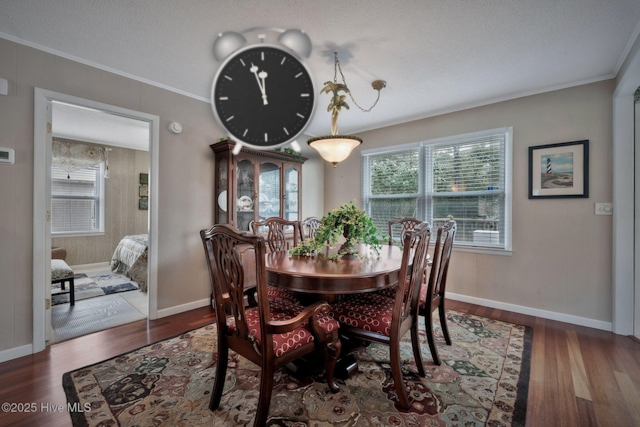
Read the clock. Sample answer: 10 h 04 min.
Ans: 11 h 57 min
